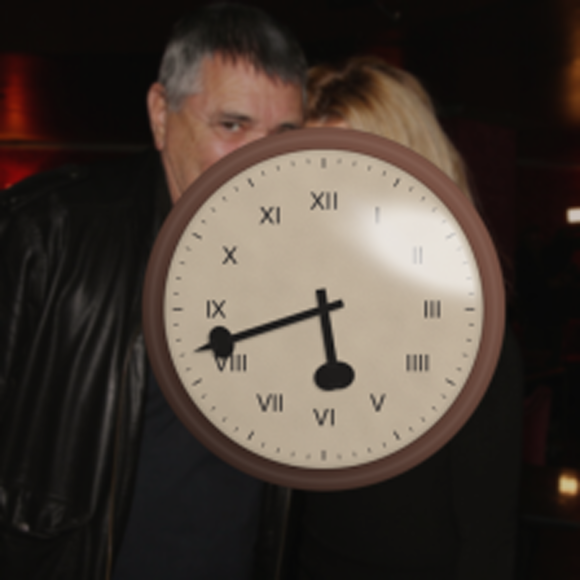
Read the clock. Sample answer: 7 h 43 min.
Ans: 5 h 42 min
